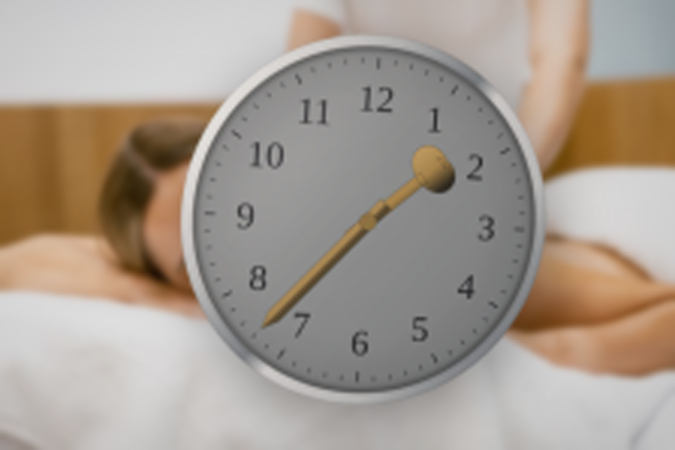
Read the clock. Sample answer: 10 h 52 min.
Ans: 1 h 37 min
